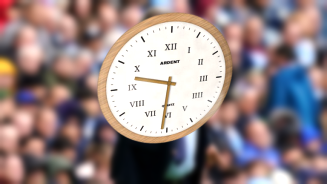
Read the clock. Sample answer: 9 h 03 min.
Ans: 9 h 31 min
